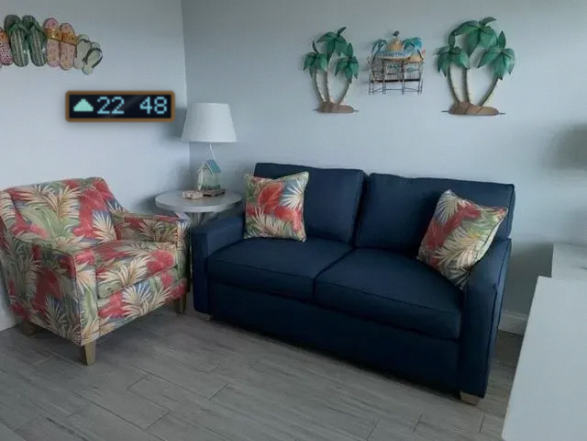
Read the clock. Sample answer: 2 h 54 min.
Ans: 22 h 48 min
